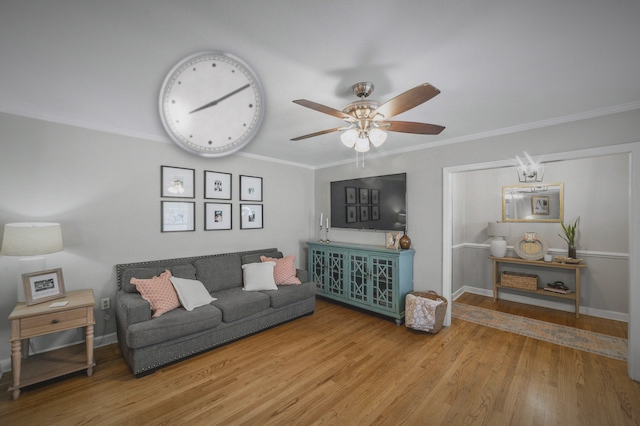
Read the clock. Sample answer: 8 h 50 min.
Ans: 8 h 10 min
